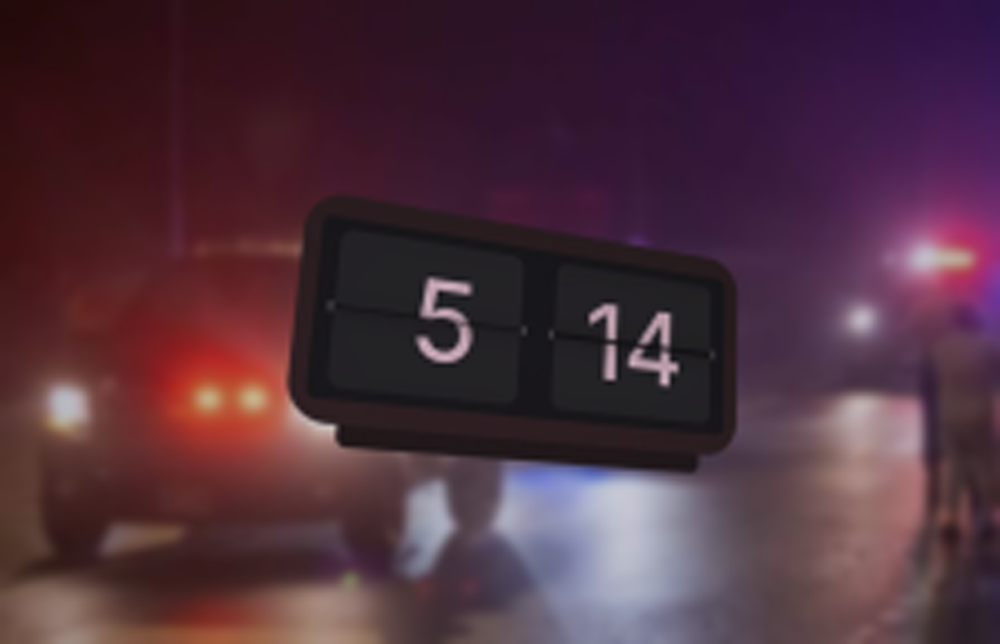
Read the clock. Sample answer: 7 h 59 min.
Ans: 5 h 14 min
